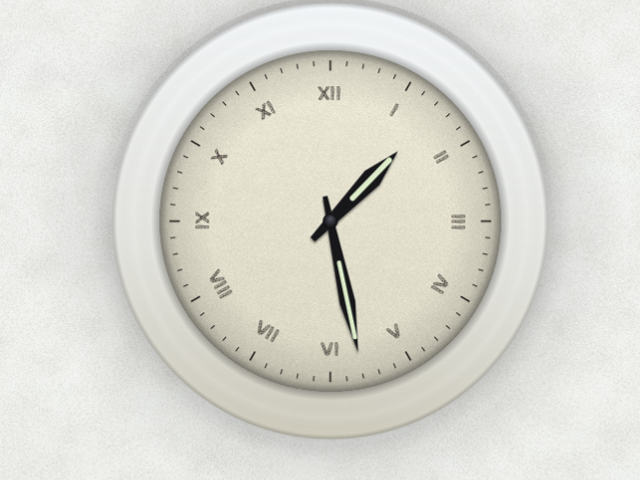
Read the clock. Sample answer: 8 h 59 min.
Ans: 1 h 28 min
